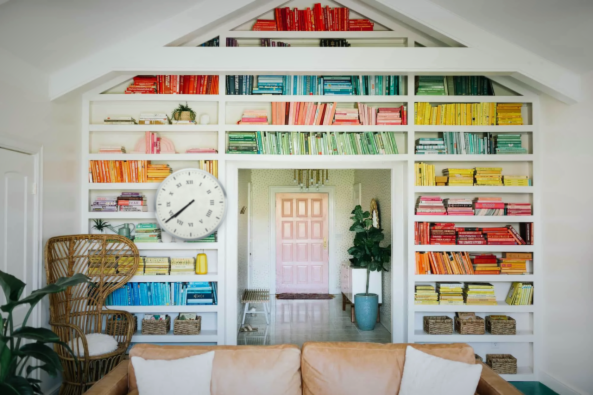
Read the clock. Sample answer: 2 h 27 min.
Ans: 7 h 39 min
